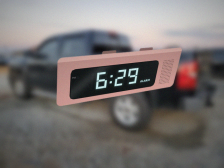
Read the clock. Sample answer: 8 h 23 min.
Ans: 6 h 29 min
